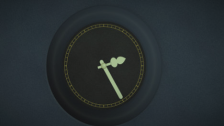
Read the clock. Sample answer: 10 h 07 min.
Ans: 2 h 25 min
